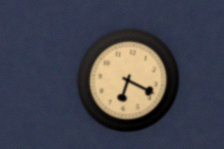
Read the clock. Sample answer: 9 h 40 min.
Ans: 6 h 18 min
